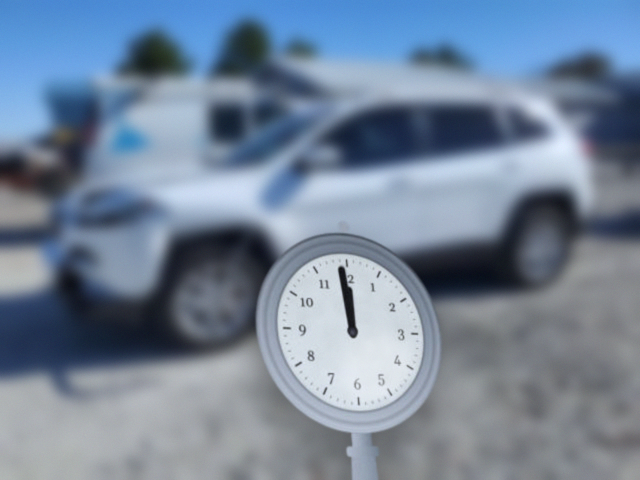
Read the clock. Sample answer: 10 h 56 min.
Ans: 11 h 59 min
